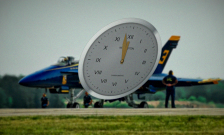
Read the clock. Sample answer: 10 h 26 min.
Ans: 11 h 58 min
